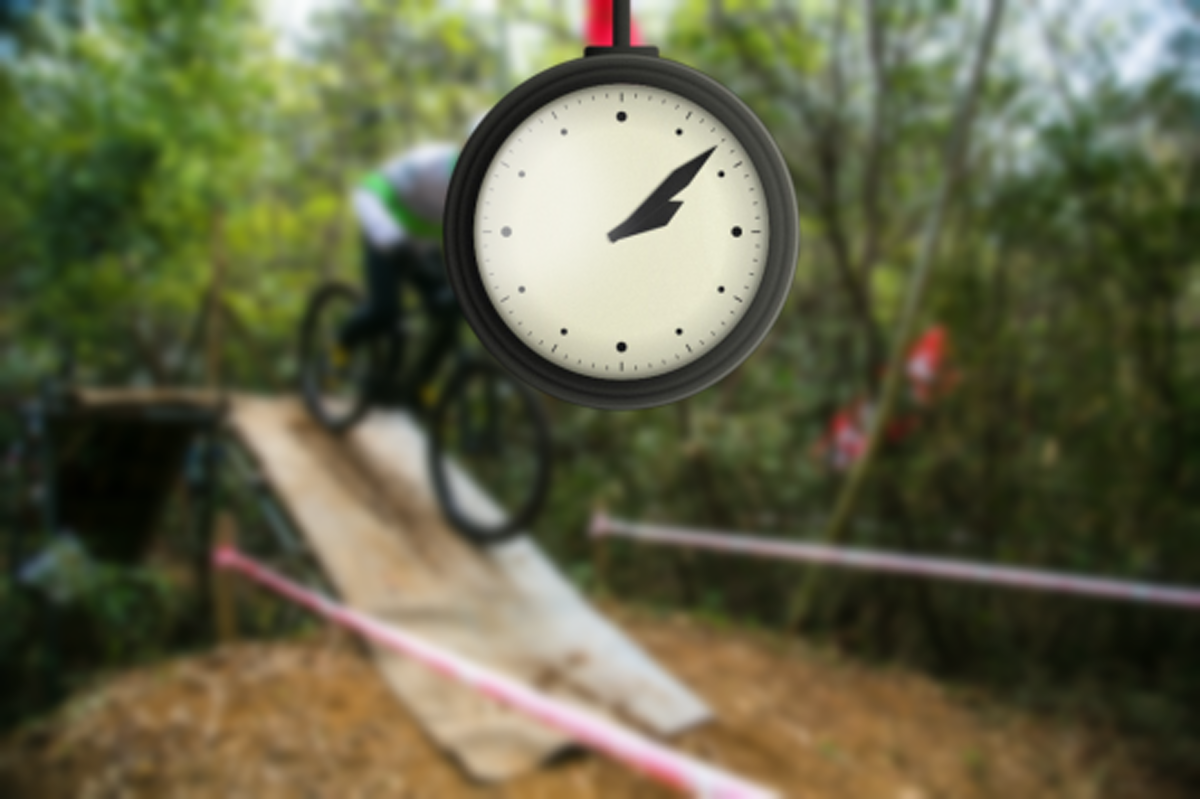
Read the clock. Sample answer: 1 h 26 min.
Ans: 2 h 08 min
